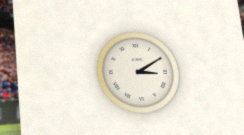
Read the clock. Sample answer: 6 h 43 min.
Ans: 3 h 10 min
